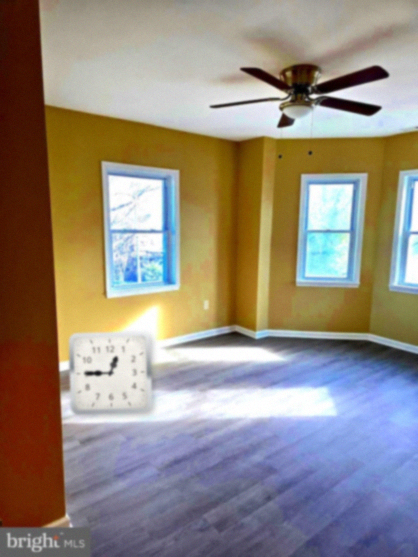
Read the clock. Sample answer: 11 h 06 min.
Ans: 12 h 45 min
